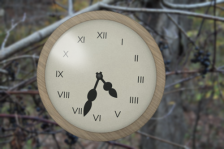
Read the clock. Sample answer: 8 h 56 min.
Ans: 4 h 33 min
